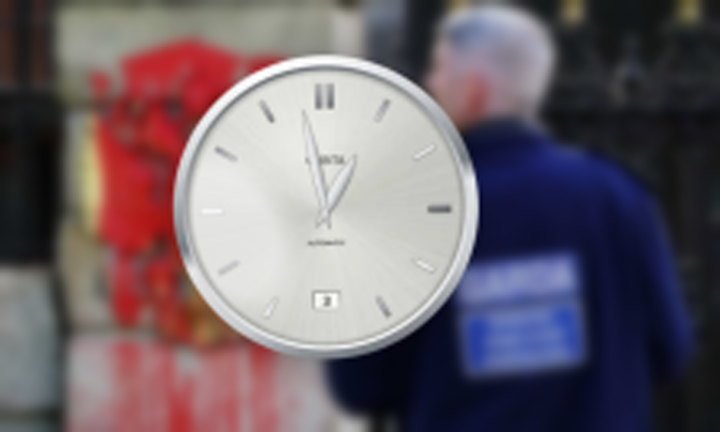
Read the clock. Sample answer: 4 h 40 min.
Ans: 12 h 58 min
